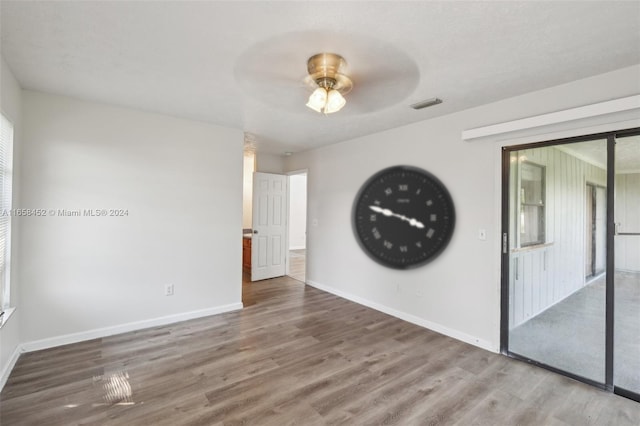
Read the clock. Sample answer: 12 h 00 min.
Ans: 3 h 48 min
